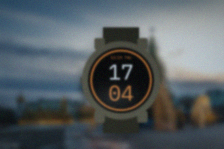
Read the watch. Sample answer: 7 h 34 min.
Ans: 17 h 04 min
